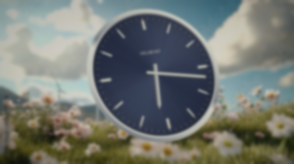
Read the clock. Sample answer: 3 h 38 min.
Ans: 6 h 17 min
